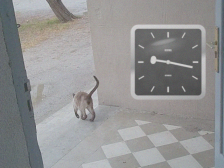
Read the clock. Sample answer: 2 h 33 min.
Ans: 9 h 17 min
